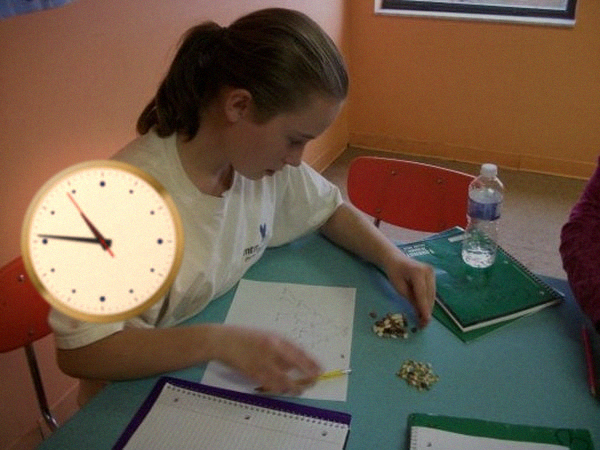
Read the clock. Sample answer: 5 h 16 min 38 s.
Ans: 10 h 45 min 54 s
